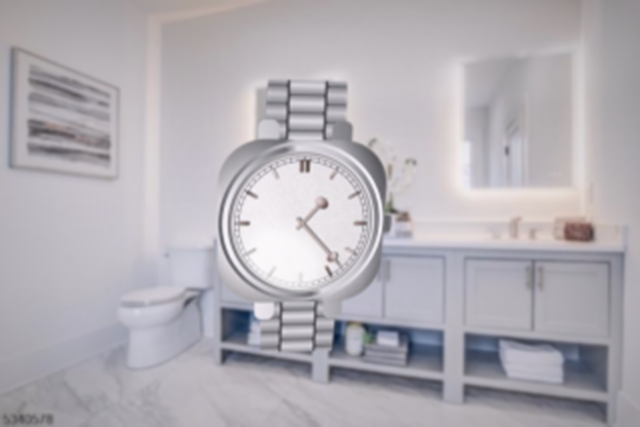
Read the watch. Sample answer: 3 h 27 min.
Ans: 1 h 23 min
